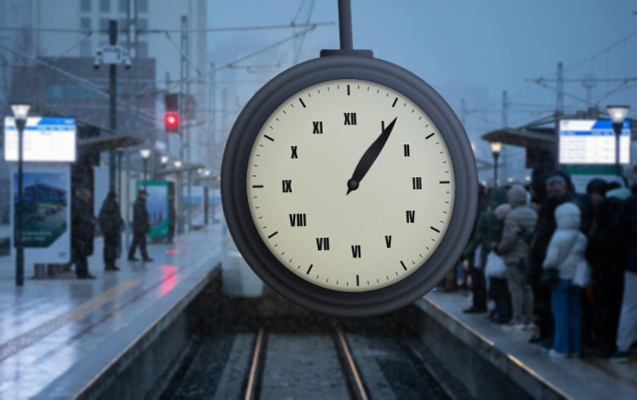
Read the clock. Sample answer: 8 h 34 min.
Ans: 1 h 06 min
